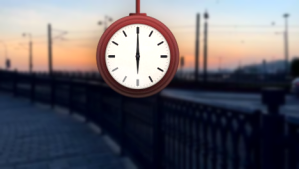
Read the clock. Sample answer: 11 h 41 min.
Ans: 6 h 00 min
